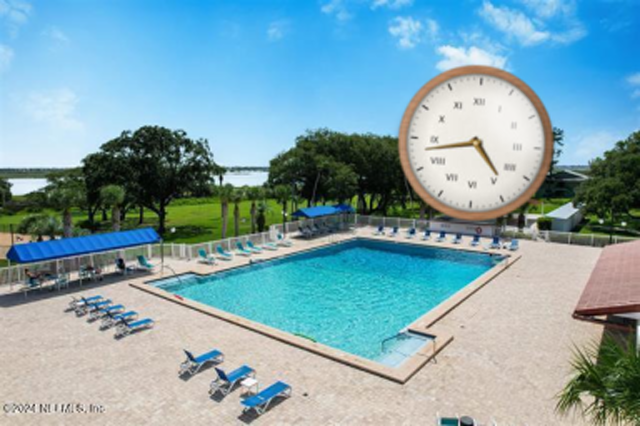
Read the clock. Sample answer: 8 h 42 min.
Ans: 4 h 43 min
